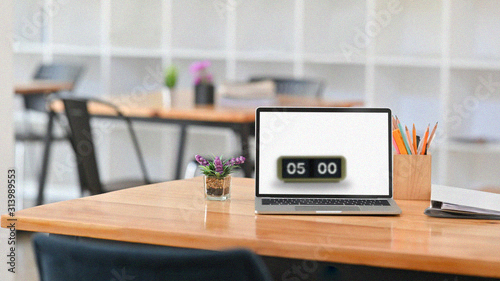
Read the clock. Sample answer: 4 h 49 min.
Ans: 5 h 00 min
